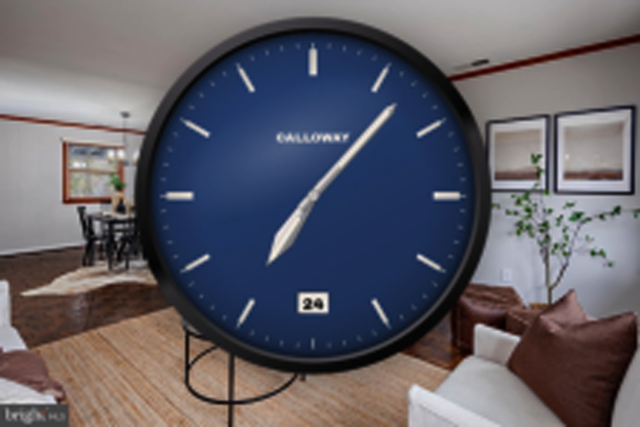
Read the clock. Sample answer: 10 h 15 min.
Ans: 7 h 07 min
